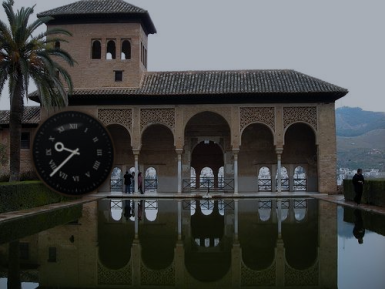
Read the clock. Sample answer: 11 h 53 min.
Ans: 9 h 38 min
